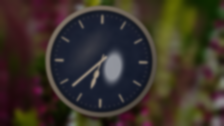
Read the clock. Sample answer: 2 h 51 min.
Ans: 6 h 38 min
